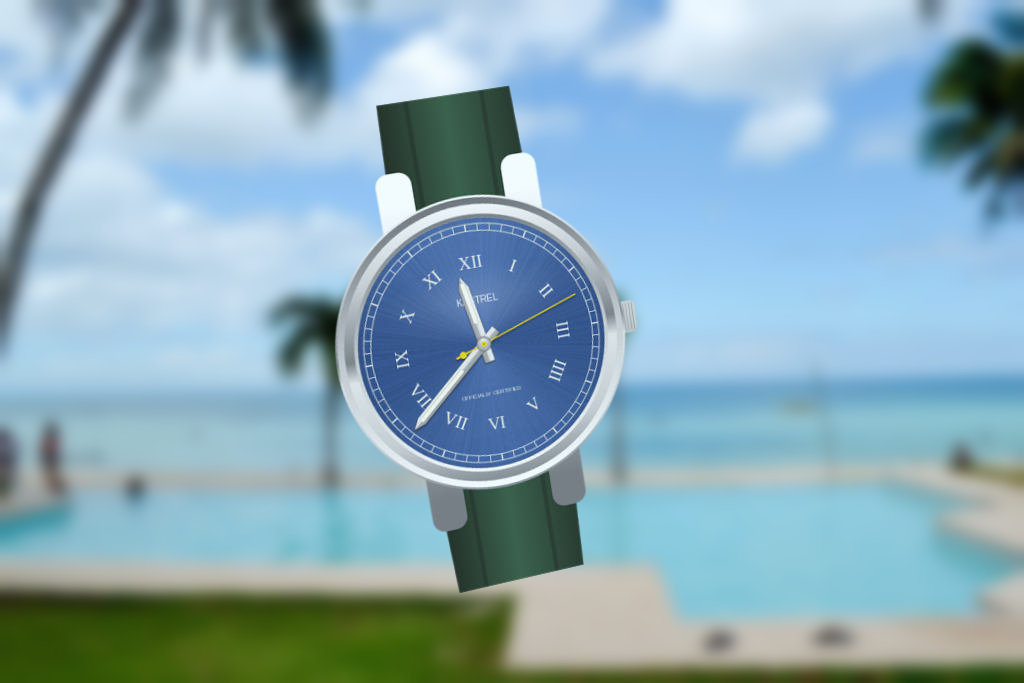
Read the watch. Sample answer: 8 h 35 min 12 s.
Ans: 11 h 38 min 12 s
